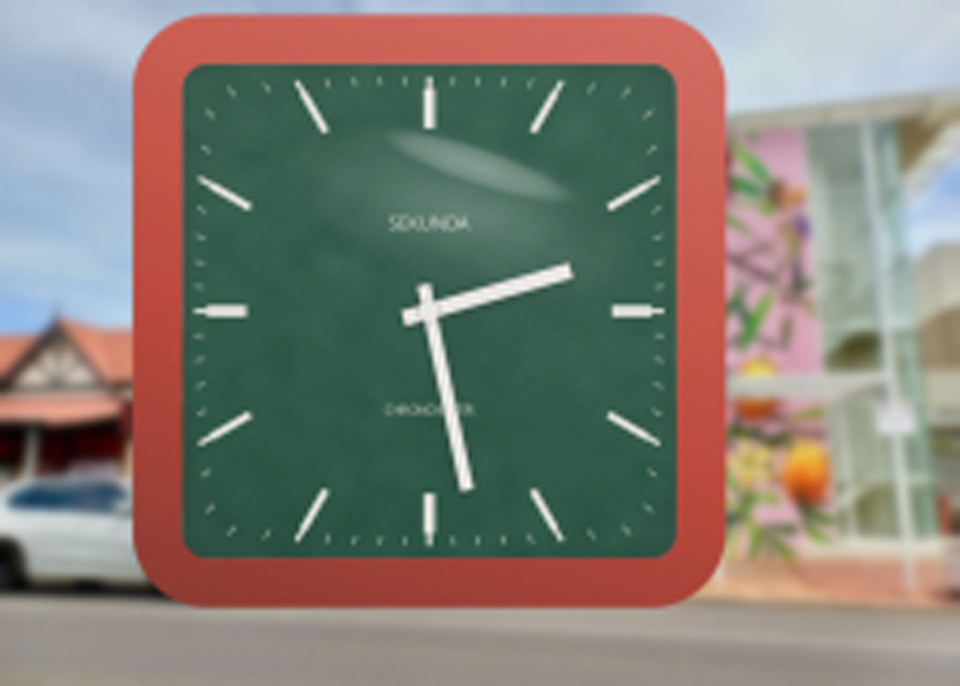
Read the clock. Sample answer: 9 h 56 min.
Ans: 2 h 28 min
